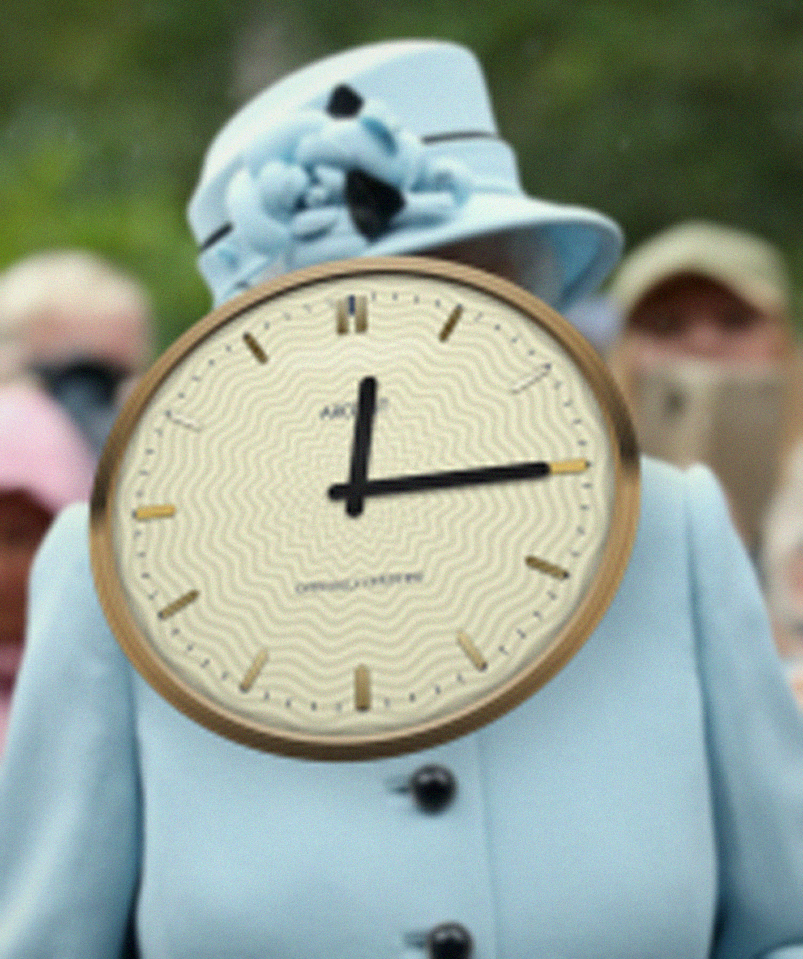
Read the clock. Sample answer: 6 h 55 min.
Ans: 12 h 15 min
